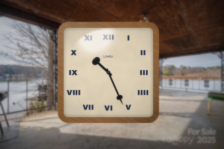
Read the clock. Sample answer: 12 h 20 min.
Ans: 10 h 26 min
